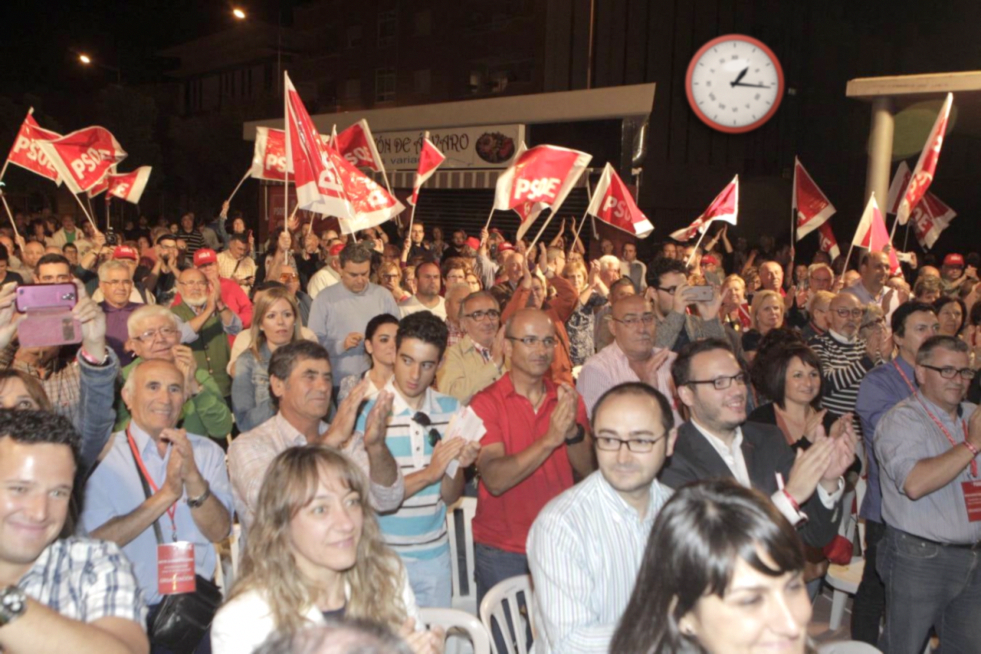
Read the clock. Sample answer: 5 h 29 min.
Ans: 1 h 16 min
